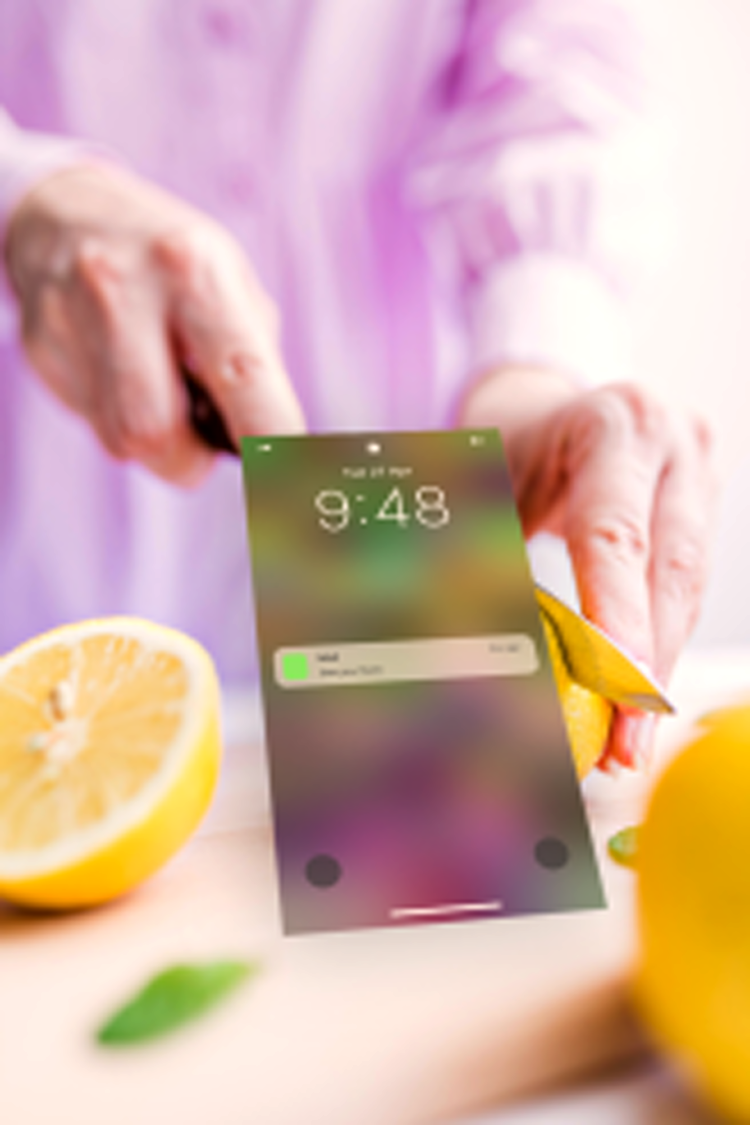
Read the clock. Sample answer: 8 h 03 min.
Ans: 9 h 48 min
